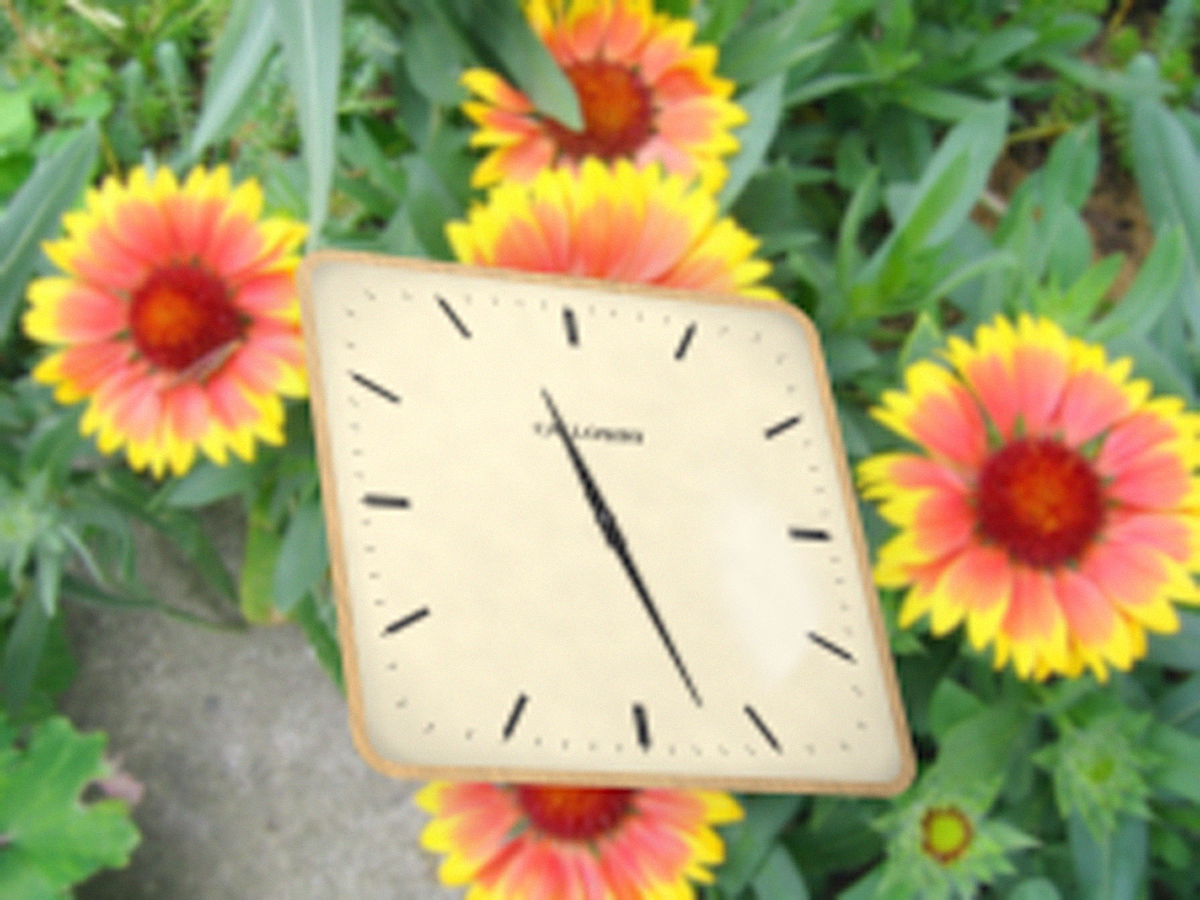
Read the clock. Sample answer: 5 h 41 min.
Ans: 11 h 27 min
